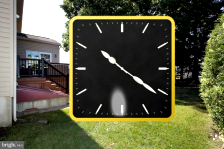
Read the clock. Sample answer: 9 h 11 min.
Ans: 10 h 21 min
